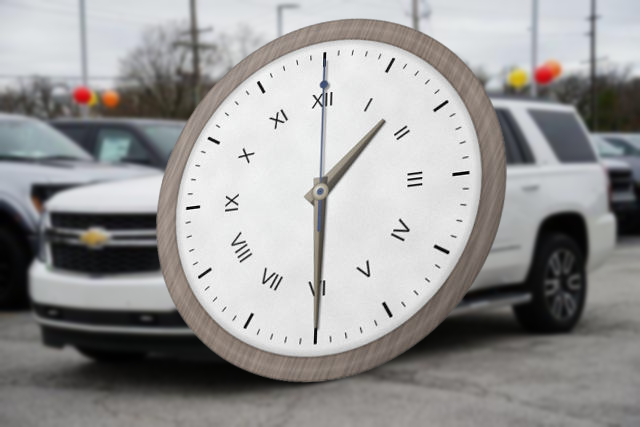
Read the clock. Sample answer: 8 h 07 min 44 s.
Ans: 1 h 30 min 00 s
